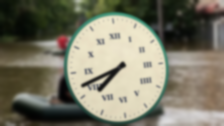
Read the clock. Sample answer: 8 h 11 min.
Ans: 7 h 42 min
